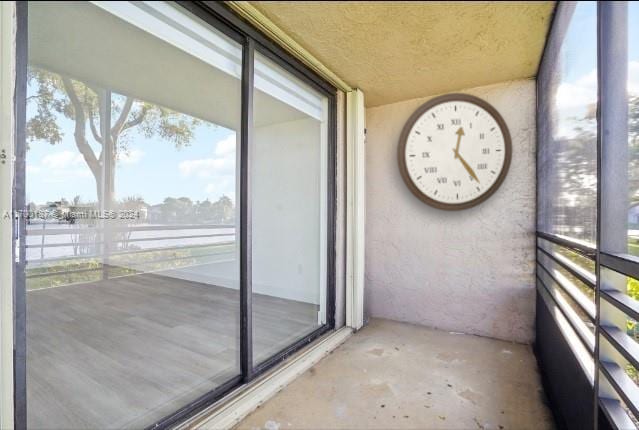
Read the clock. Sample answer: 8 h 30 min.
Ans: 12 h 24 min
